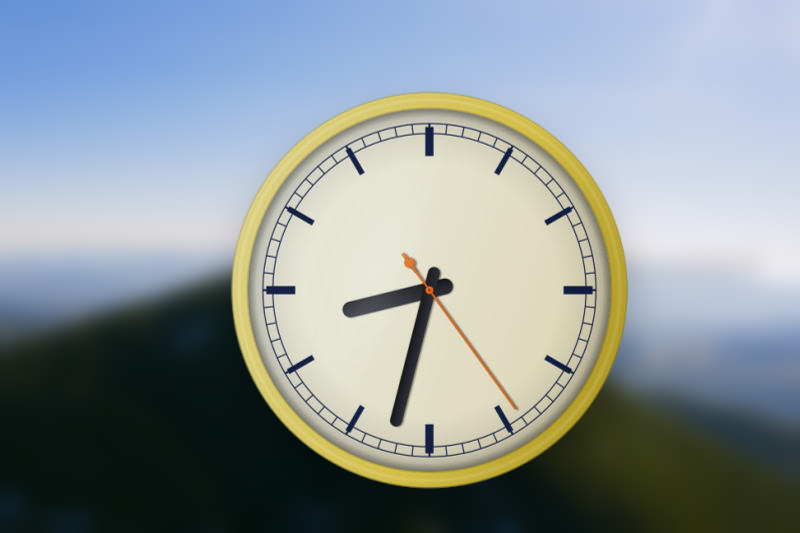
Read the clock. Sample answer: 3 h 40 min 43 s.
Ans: 8 h 32 min 24 s
